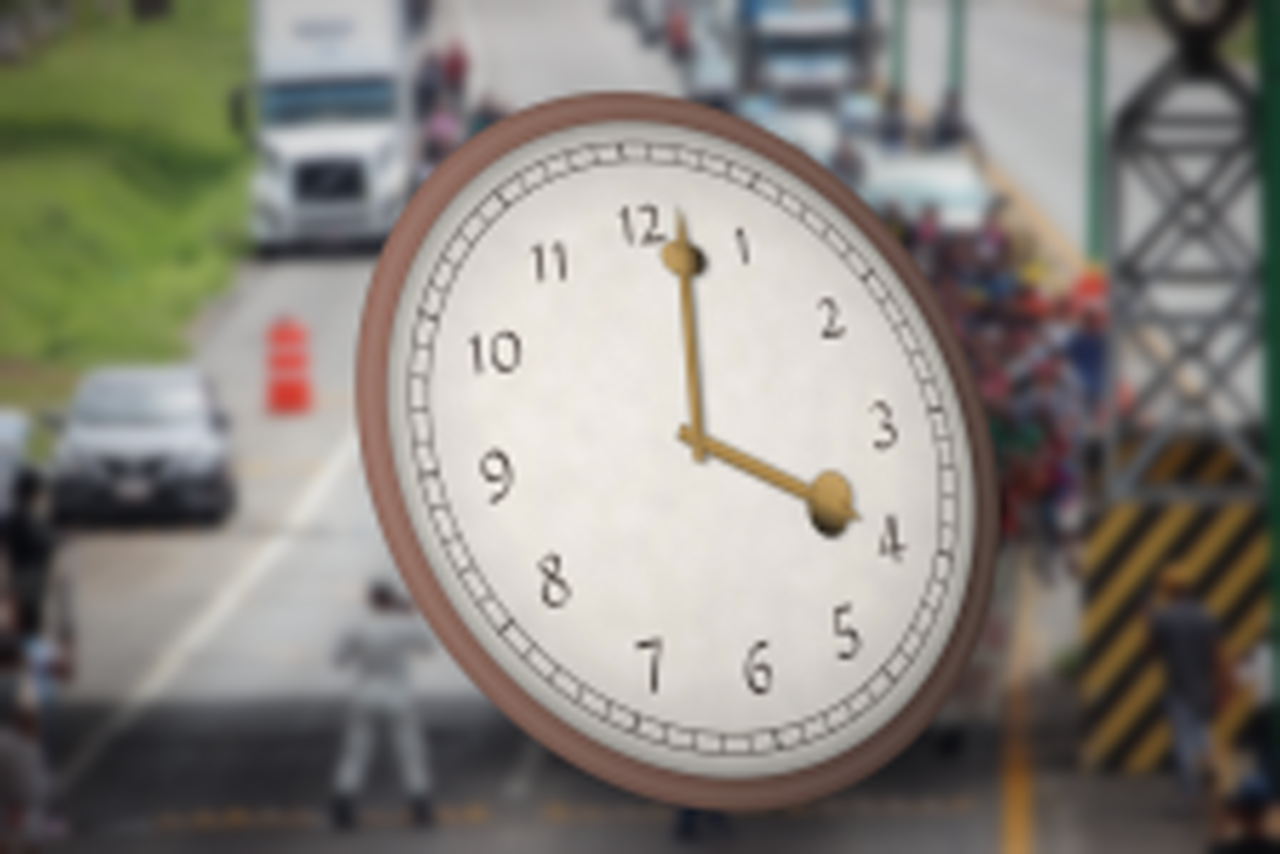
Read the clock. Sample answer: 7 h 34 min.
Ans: 4 h 02 min
